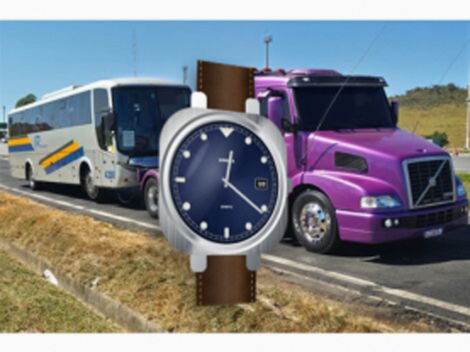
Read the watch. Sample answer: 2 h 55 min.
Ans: 12 h 21 min
